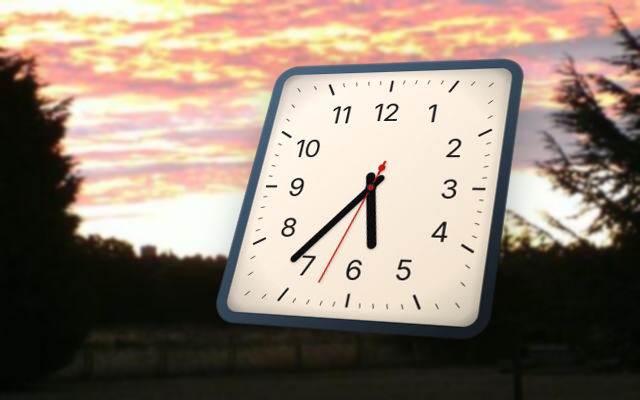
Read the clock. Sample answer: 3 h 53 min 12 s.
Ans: 5 h 36 min 33 s
